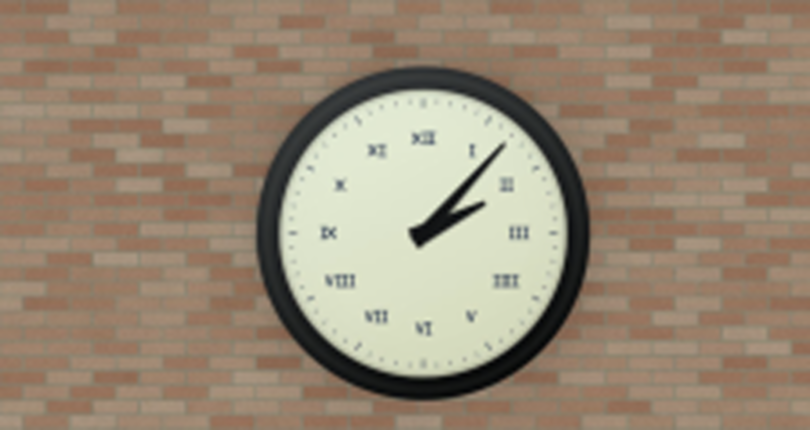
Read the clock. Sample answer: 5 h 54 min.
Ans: 2 h 07 min
